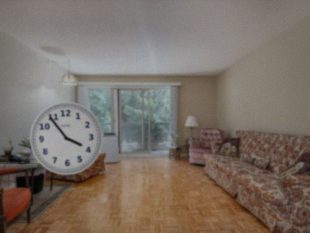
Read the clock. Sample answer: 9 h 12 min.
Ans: 3 h 54 min
